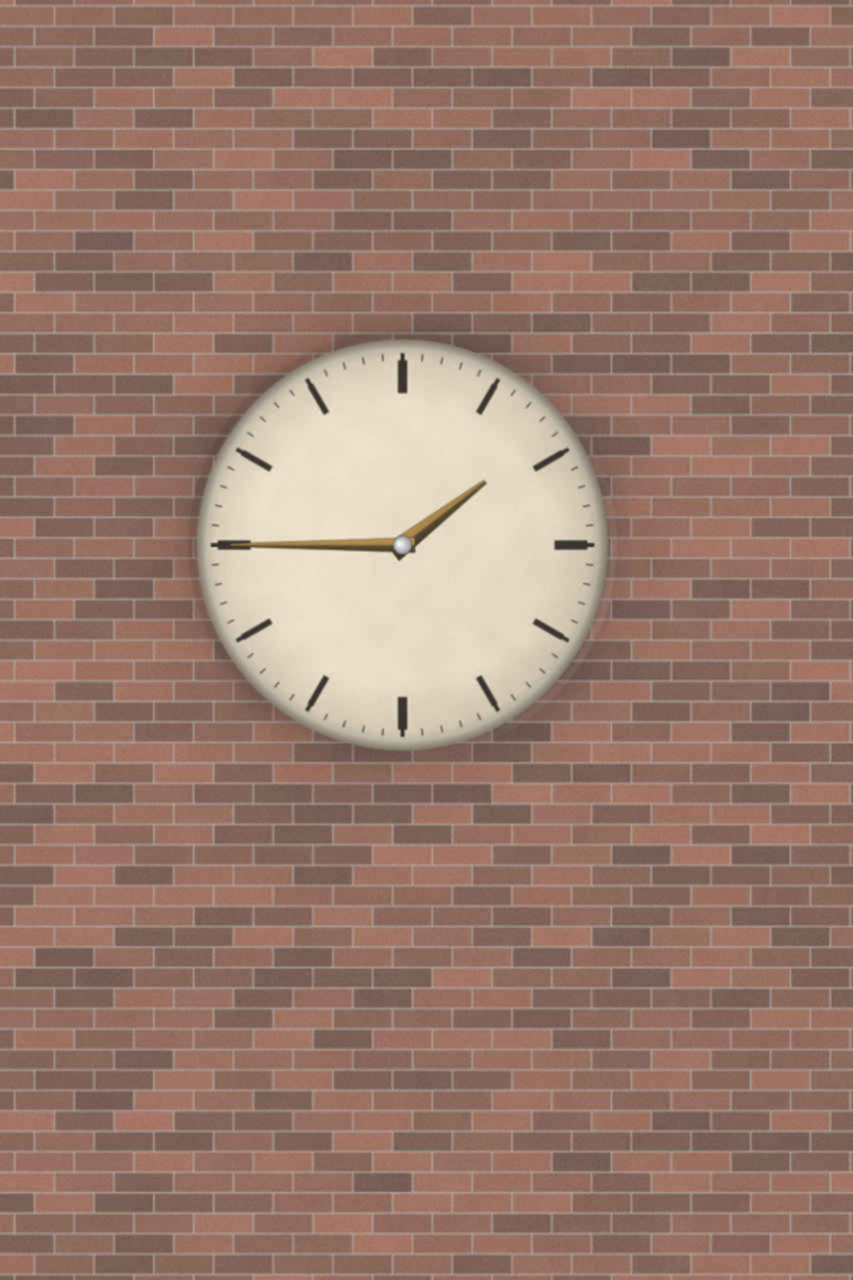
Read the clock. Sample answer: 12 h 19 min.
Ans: 1 h 45 min
